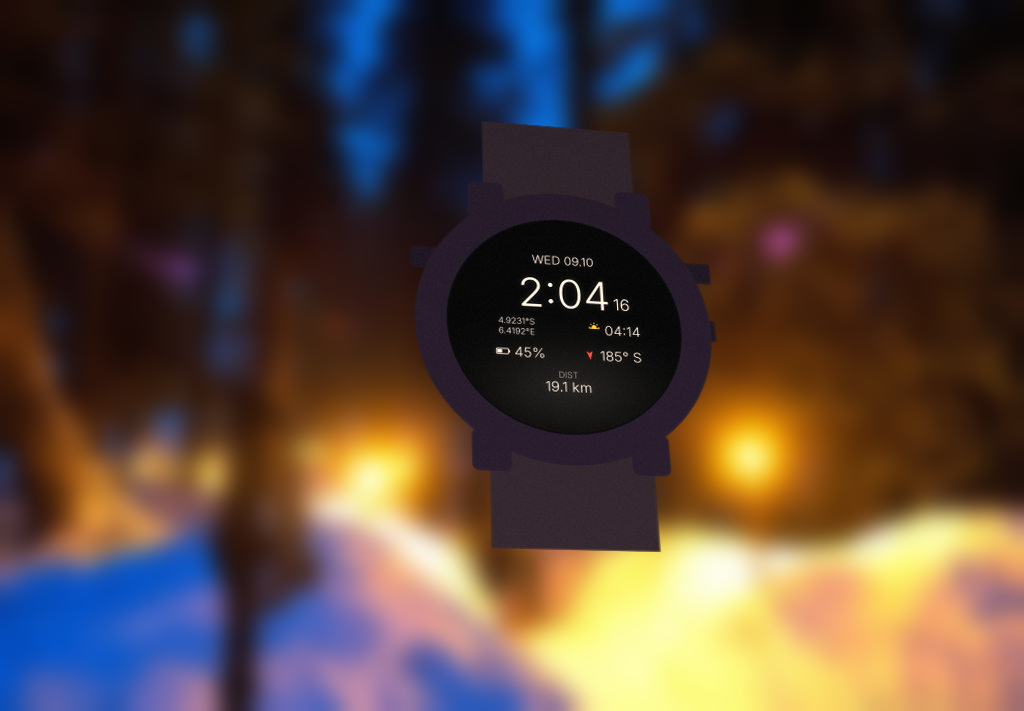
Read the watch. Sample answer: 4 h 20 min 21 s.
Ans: 2 h 04 min 16 s
